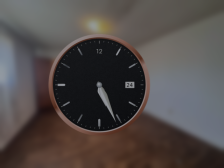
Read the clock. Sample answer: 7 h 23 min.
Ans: 5 h 26 min
